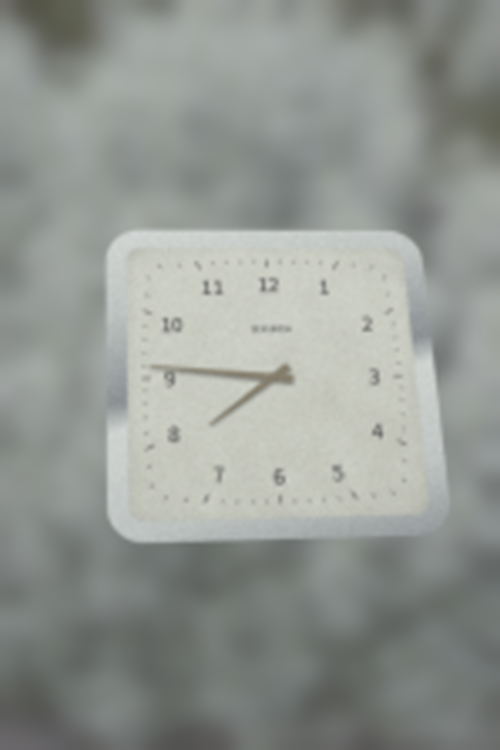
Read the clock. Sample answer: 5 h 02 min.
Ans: 7 h 46 min
